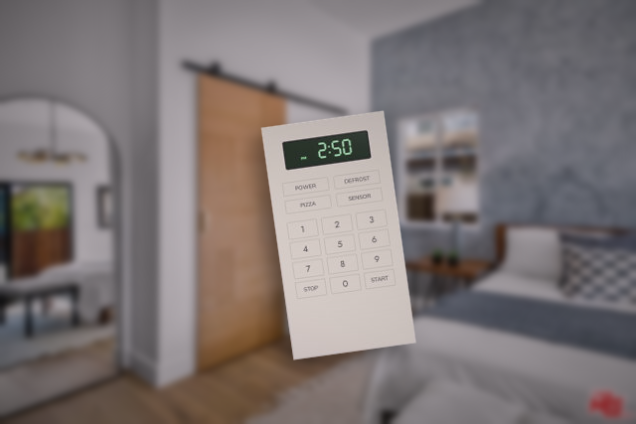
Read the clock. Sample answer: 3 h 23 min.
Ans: 2 h 50 min
